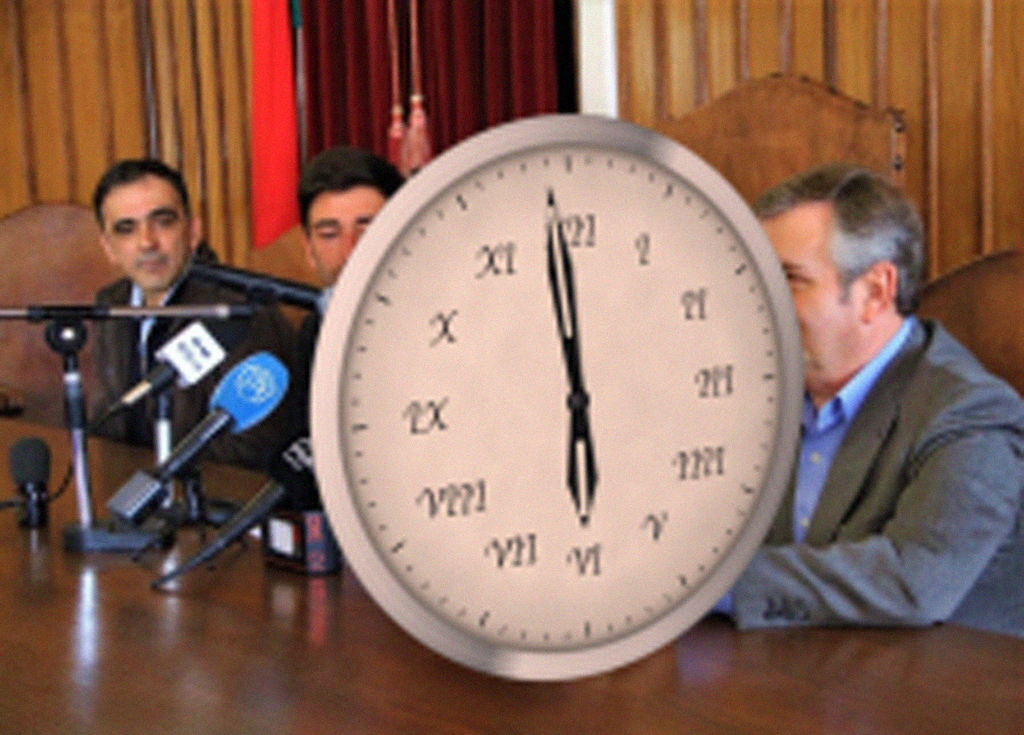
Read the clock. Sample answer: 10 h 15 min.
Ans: 5 h 59 min
